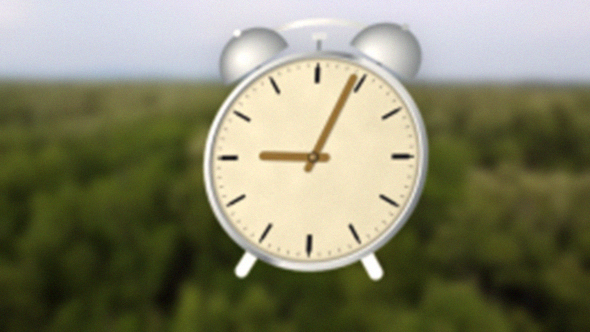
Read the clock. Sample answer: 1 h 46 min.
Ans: 9 h 04 min
